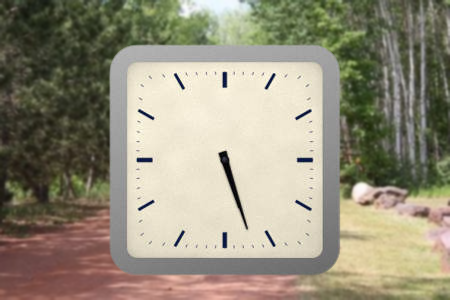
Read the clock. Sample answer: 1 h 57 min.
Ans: 5 h 27 min
